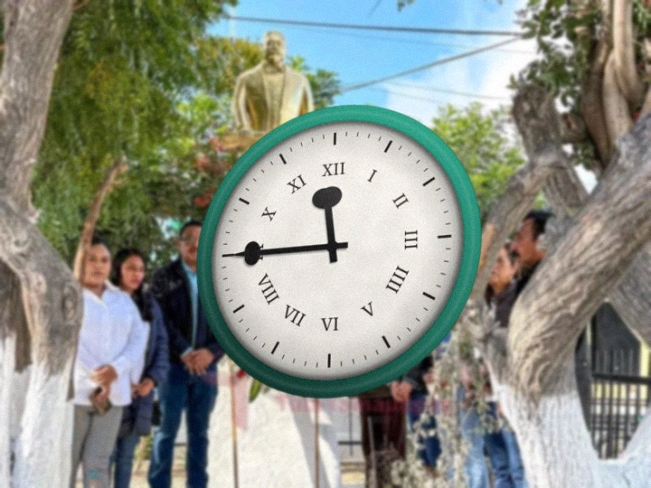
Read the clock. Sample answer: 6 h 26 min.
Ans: 11 h 45 min
